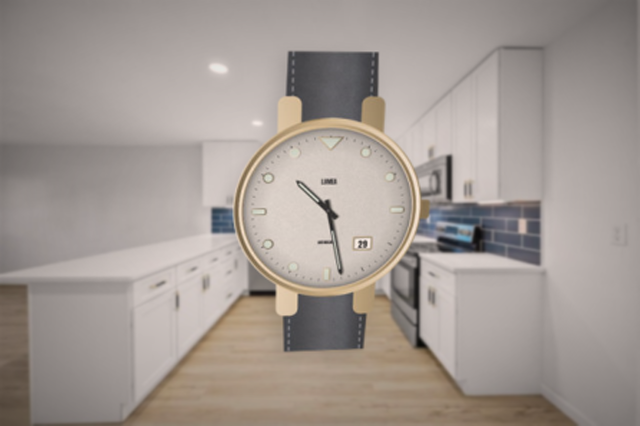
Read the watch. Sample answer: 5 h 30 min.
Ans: 10 h 28 min
